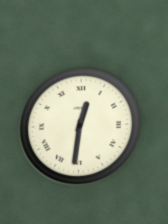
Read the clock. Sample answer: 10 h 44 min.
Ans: 12 h 31 min
